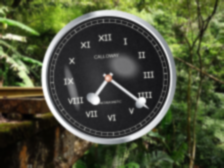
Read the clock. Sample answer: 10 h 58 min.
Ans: 7 h 22 min
